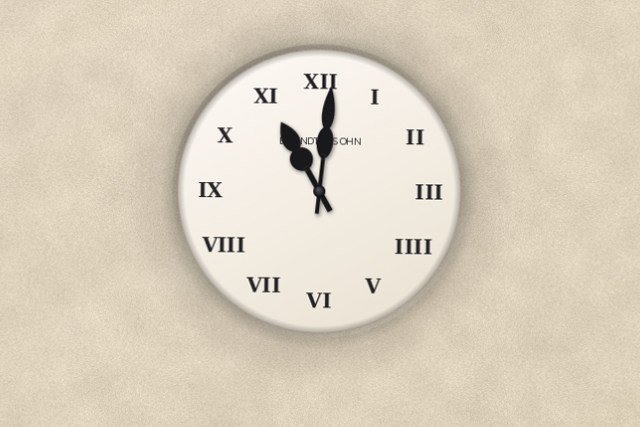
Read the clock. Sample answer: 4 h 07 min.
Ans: 11 h 01 min
